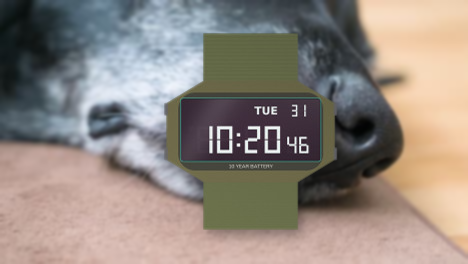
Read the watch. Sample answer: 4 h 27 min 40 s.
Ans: 10 h 20 min 46 s
